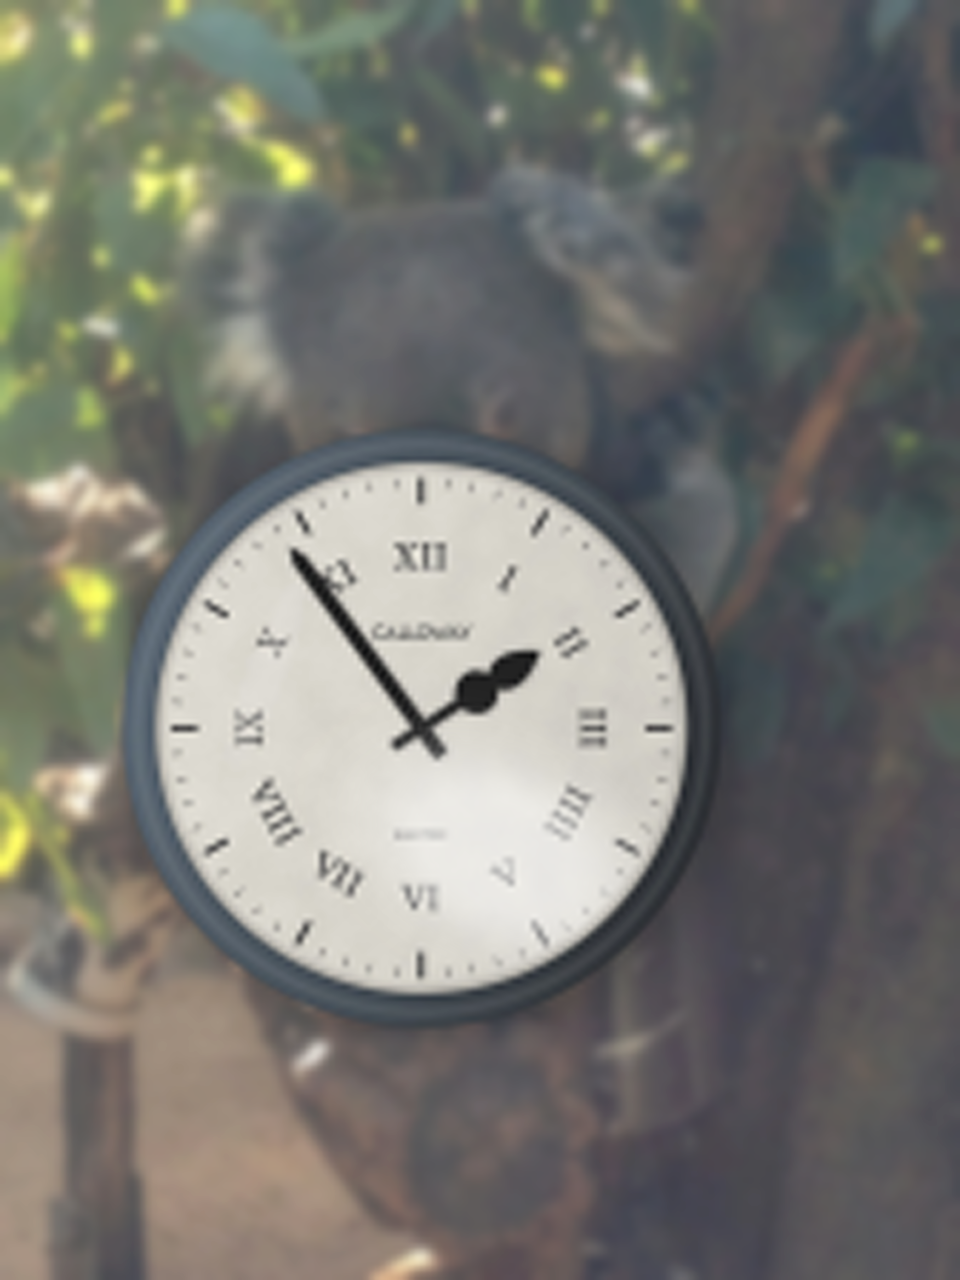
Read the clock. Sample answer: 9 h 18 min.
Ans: 1 h 54 min
